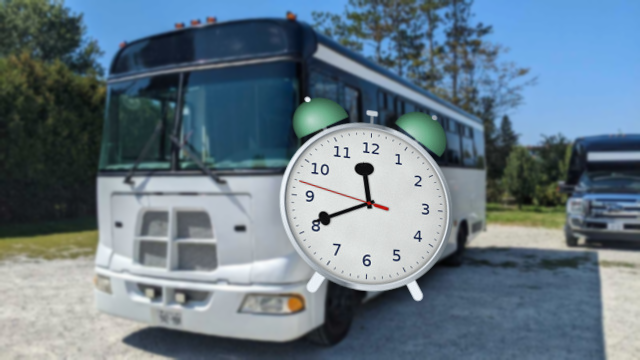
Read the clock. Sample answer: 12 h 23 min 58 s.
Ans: 11 h 40 min 47 s
